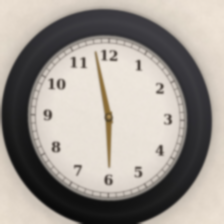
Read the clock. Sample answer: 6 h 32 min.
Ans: 5 h 58 min
